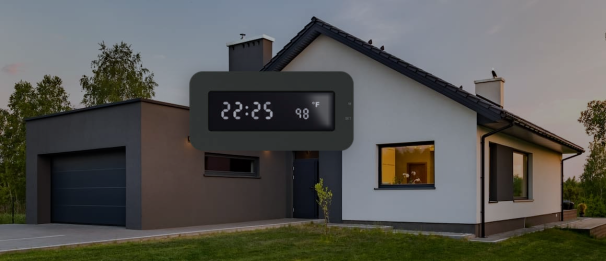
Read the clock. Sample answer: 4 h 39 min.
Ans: 22 h 25 min
